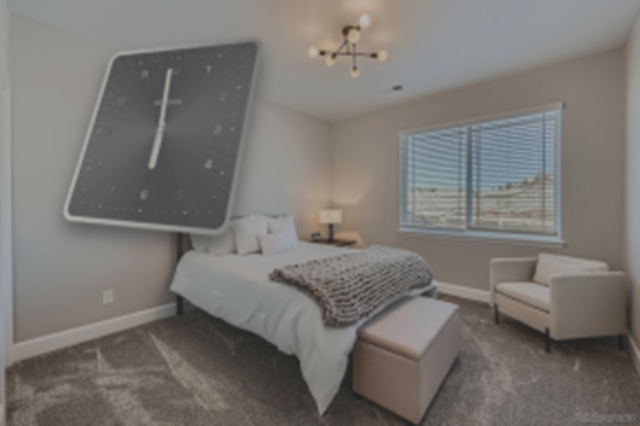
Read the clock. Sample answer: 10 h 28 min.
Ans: 5 h 59 min
